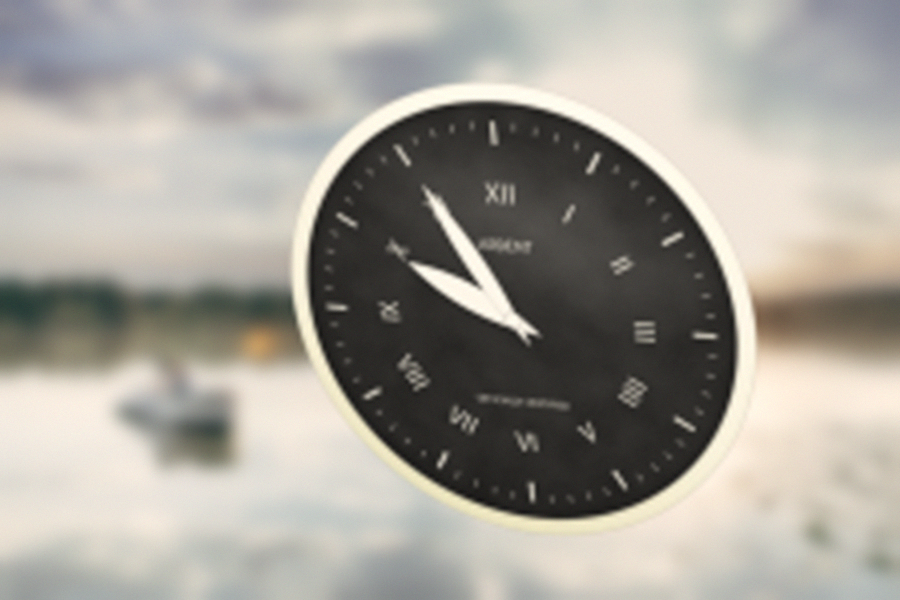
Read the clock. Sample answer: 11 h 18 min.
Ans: 9 h 55 min
